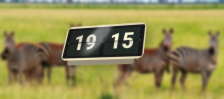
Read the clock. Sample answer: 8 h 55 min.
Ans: 19 h 15 min
